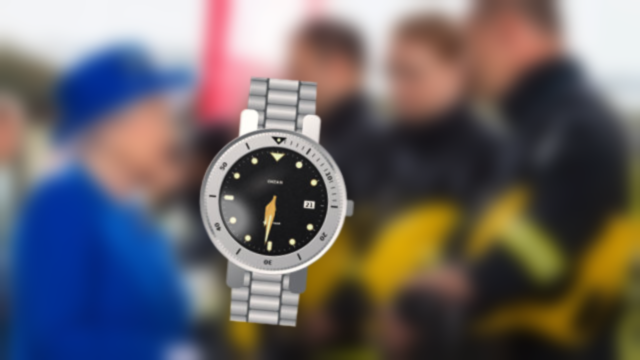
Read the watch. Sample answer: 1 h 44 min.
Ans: 6 h 31 min
